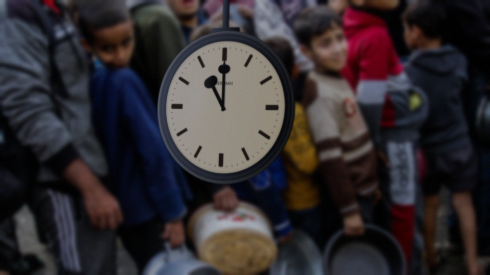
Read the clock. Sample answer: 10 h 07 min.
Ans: 11 h 00 min
